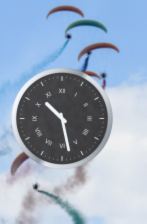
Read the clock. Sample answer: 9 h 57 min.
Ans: 10 h 28 min
